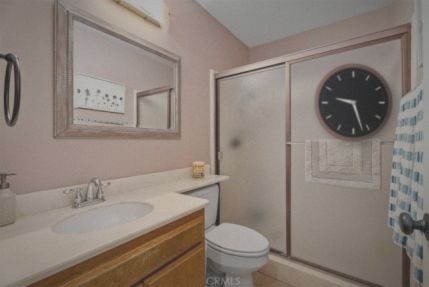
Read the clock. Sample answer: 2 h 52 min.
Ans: 9 h 27 min
